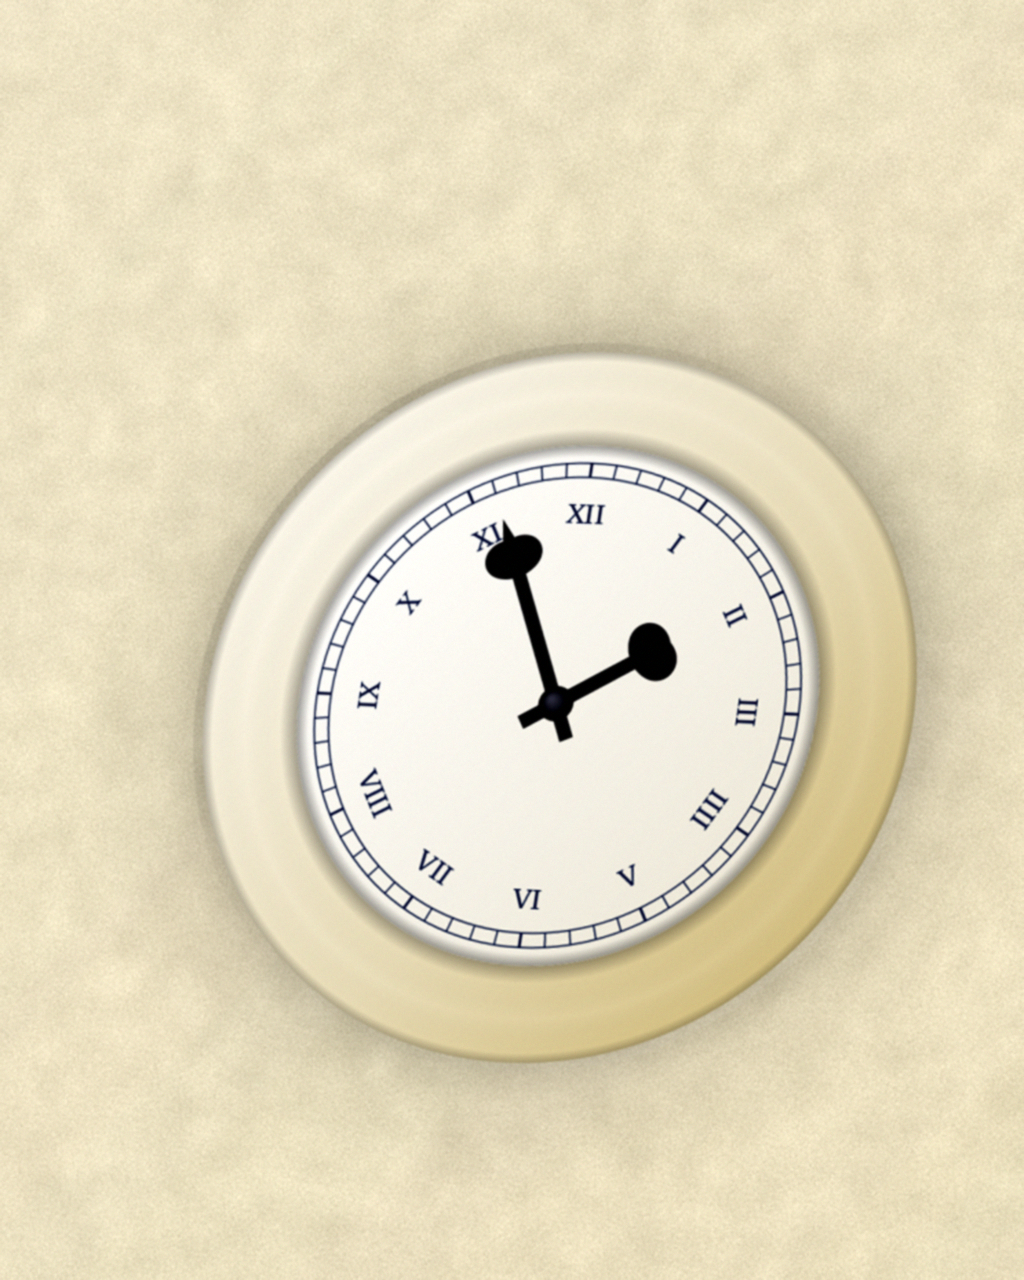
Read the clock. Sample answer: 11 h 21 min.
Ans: 1 h 56 min
